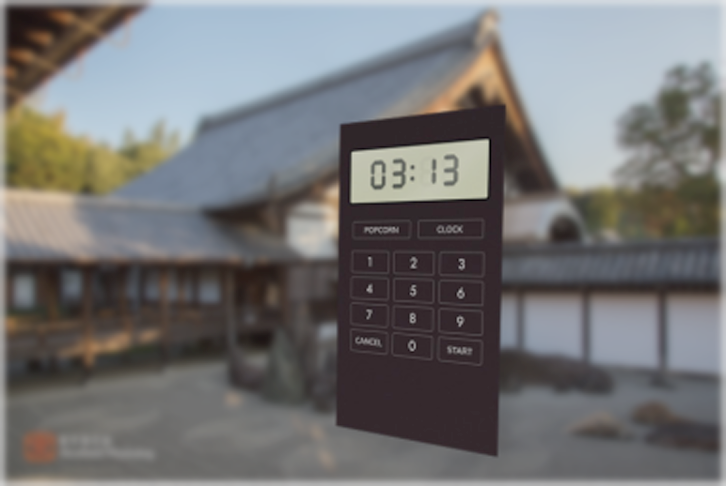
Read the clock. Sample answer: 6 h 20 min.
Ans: 3 h 13 min
